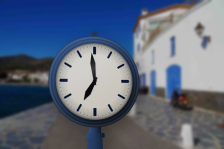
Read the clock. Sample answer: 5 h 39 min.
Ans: 6 h 59 min
